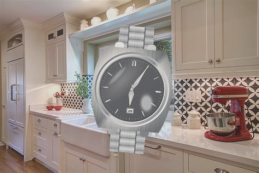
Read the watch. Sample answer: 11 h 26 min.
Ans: 6 h 05 min
